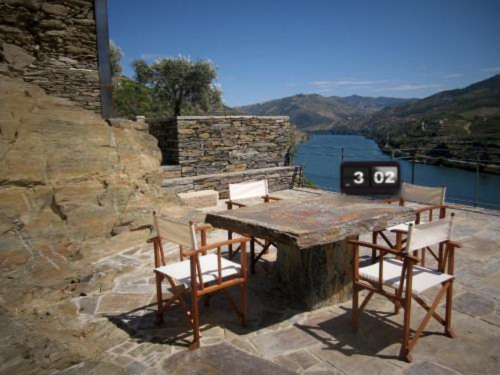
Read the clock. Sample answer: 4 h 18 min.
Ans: 3 h 02 min
